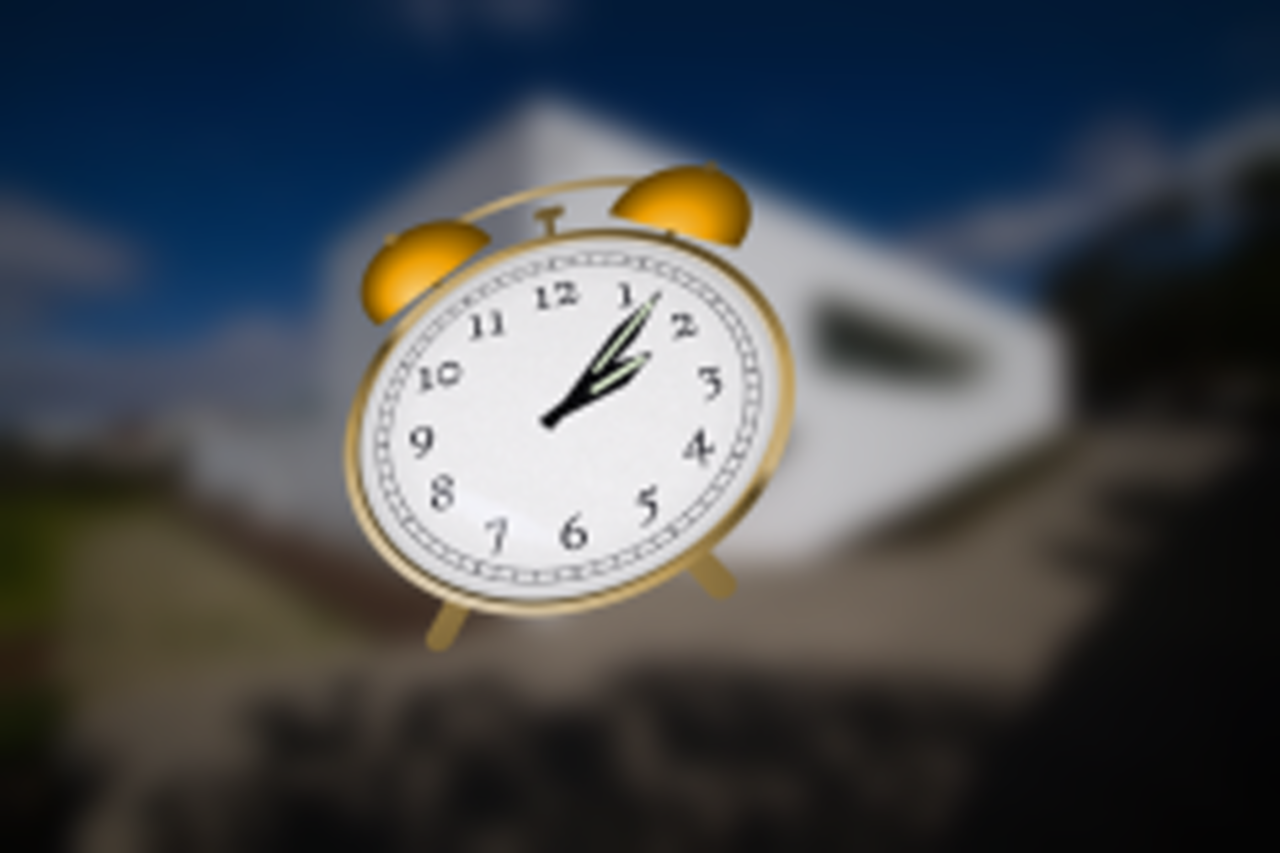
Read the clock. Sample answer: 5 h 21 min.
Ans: 2 h 07 min
